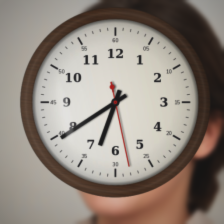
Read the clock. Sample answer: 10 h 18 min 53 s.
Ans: 6 h 39 min 28 s
